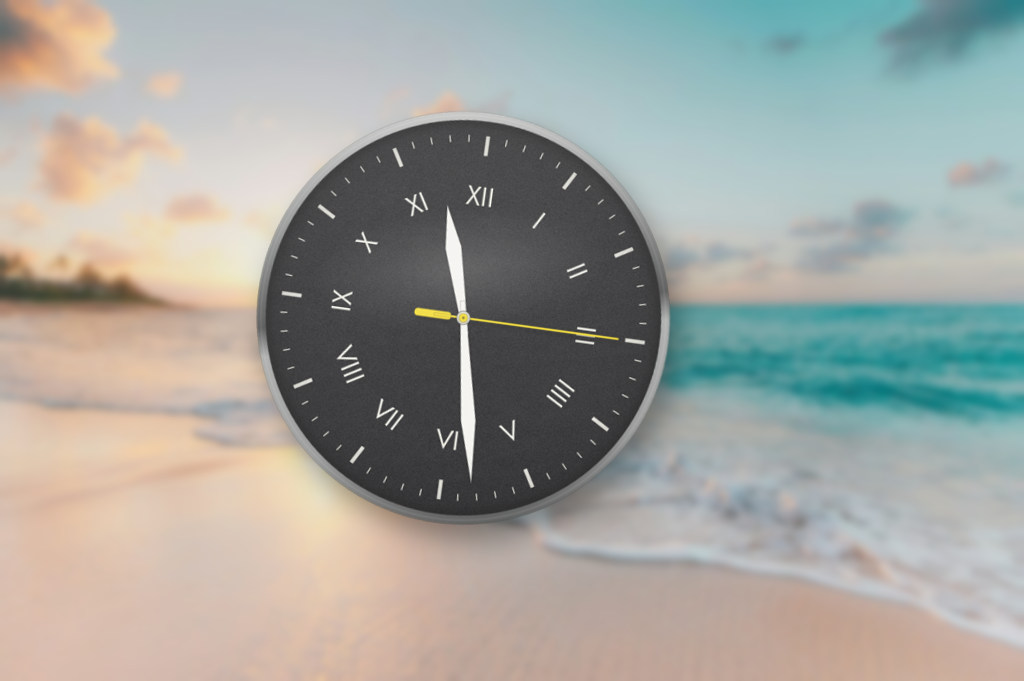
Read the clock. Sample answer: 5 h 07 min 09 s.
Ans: 11 h 28 min 15 s
